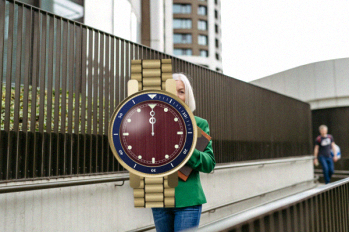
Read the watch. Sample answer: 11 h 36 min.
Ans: 12 h 00 min
